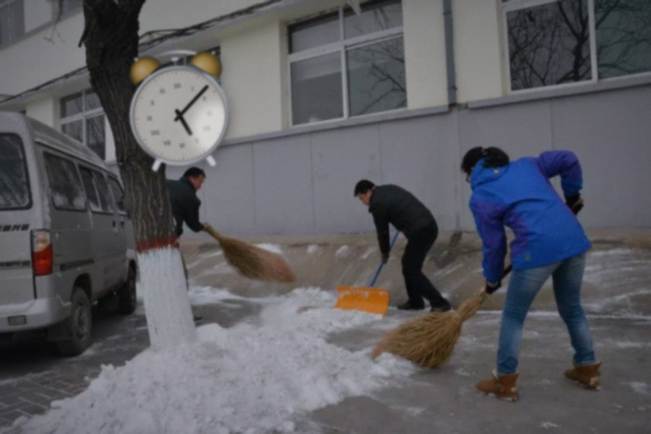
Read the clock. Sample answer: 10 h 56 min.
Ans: 5 h 08 min
